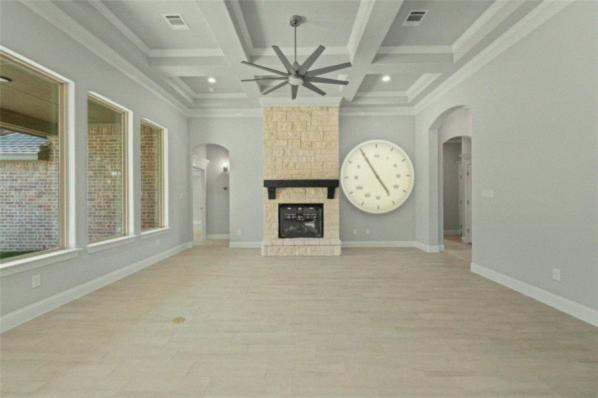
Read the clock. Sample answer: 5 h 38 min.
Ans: 4 h 55 min
